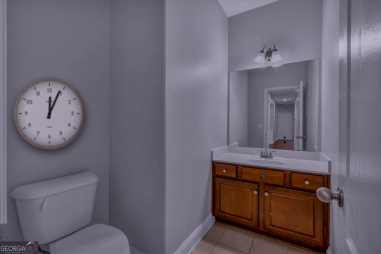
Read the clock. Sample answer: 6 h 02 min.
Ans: 12 h 04 min
